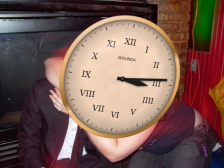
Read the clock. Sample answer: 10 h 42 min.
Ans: 3 h 14 min
